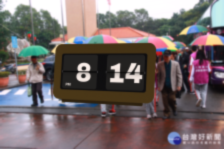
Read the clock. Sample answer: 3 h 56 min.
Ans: 8 h 14 min
